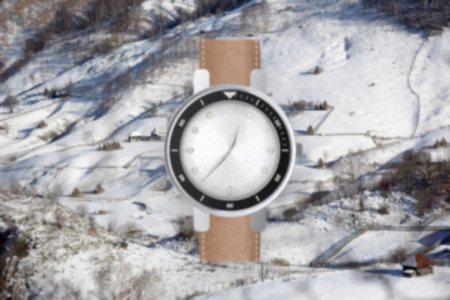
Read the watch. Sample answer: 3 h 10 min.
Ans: 12 h 37 min
